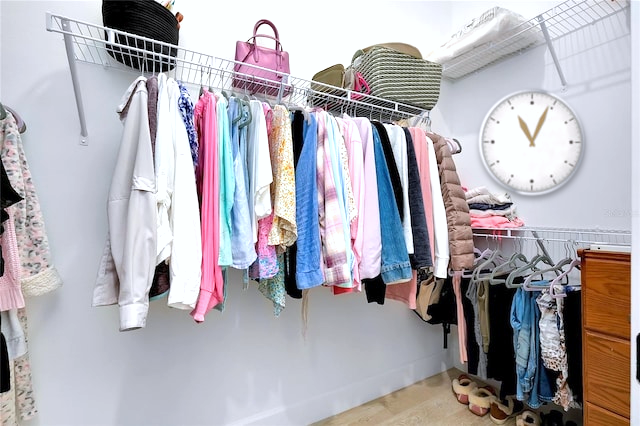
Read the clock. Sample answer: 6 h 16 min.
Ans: 11 h 04 min
